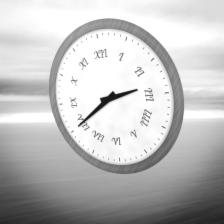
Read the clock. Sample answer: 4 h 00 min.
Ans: 2 h 40 min
